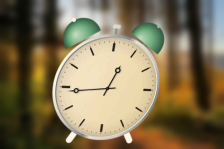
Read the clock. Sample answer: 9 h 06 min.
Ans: 12 h 44 min
